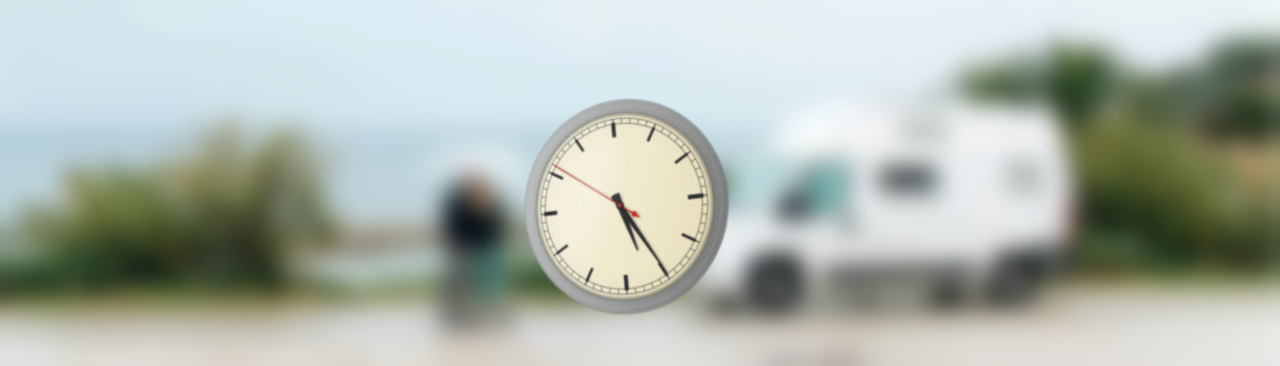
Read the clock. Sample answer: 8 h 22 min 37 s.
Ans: 5 h 24 min 51 s
